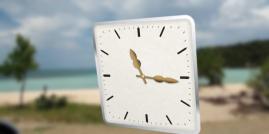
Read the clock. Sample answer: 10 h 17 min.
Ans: 11 h 16 min
